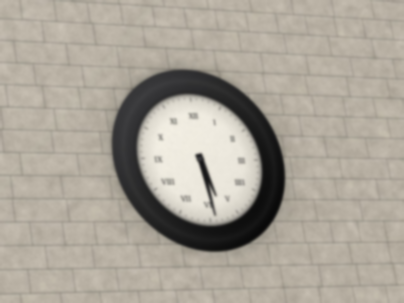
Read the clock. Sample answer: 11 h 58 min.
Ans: 5 h 29 min
